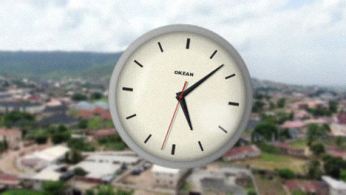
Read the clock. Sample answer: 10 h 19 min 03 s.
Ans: 5 h 07 min 32 s
